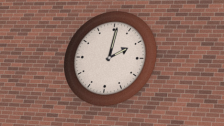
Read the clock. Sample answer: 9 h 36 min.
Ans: 2 h 01 min
